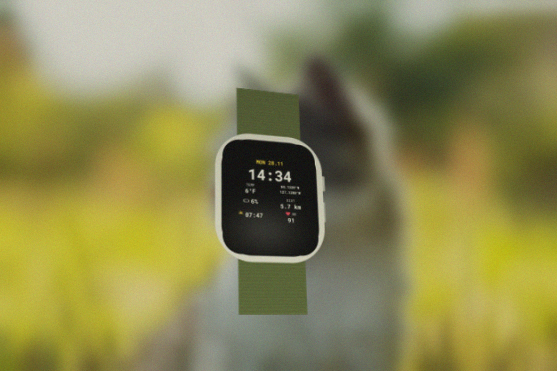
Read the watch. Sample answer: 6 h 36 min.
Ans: 14 h 34 min
